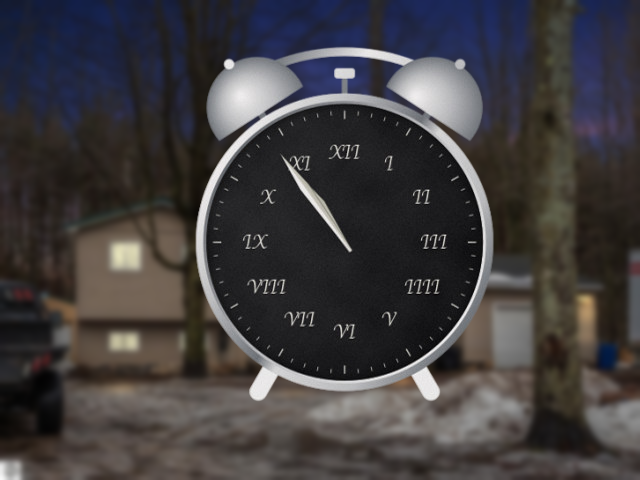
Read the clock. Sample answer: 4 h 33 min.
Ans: 10 h 54 min
